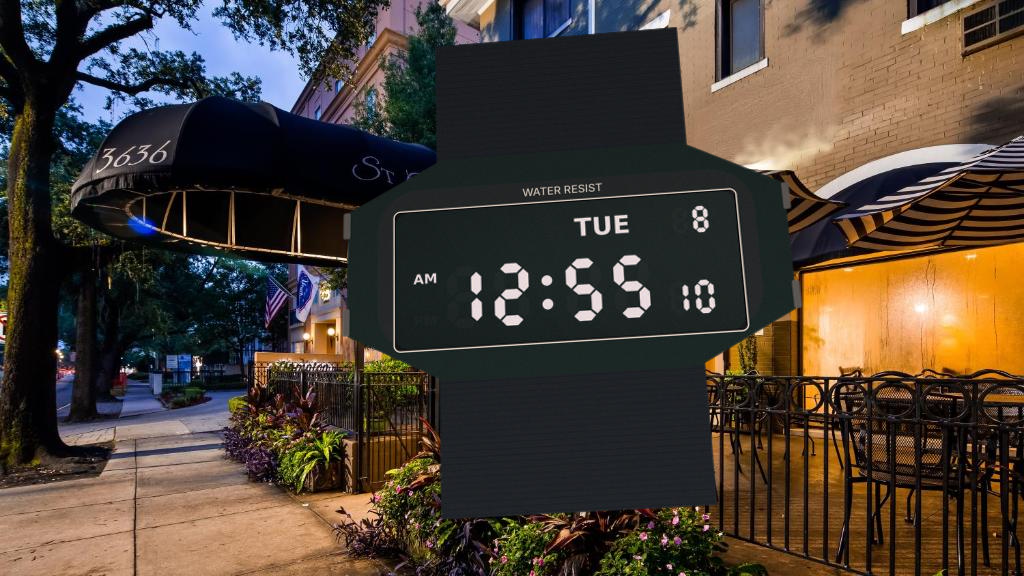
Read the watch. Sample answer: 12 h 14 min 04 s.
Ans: 12 h 55 min 10 s
